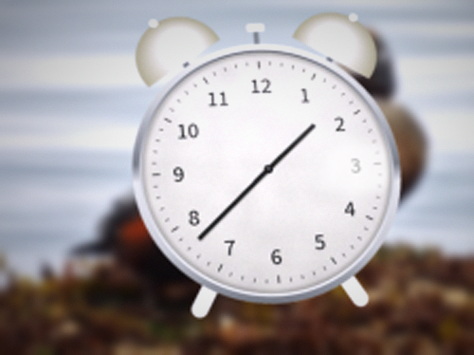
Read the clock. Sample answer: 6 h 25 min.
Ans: 1 h 38 min
